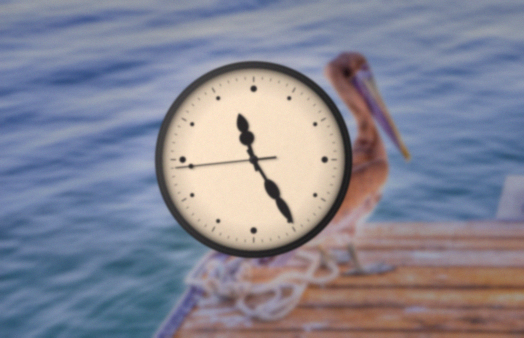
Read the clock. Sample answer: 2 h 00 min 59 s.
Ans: 11 h 24 min 44 s
